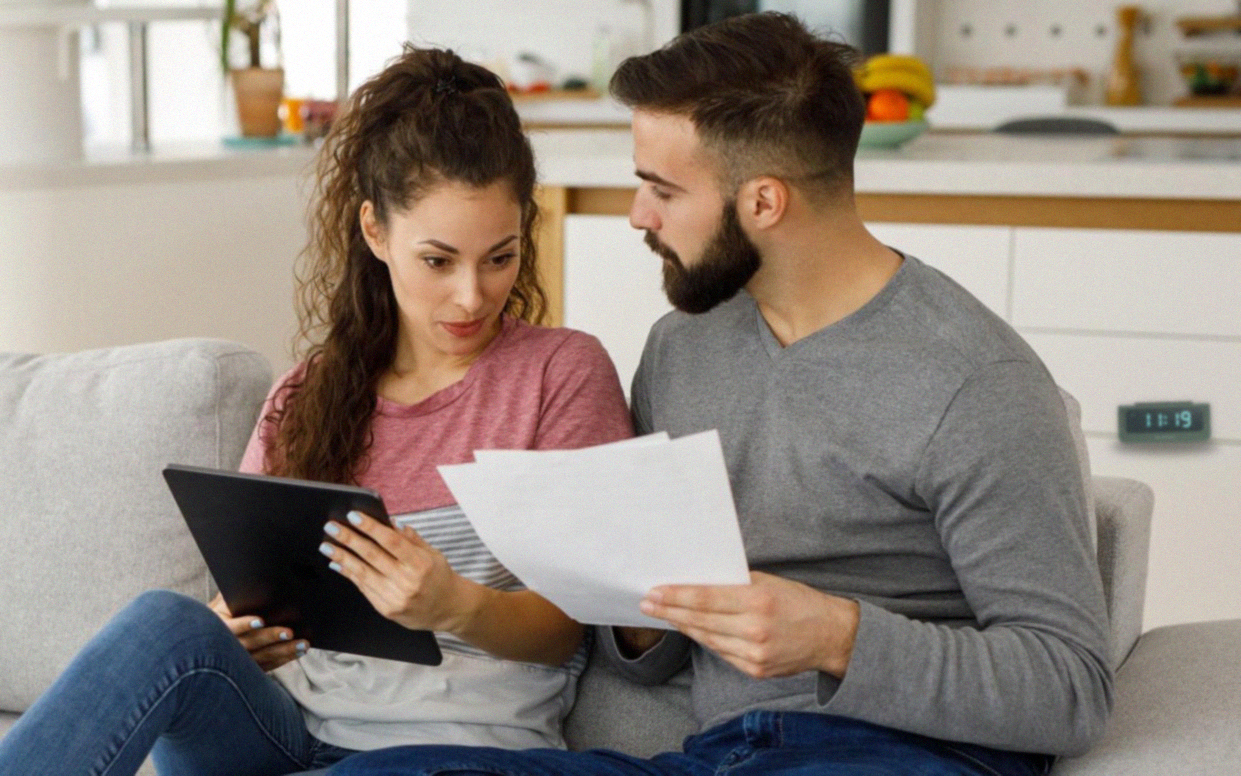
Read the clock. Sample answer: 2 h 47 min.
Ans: 11 h 19 min
